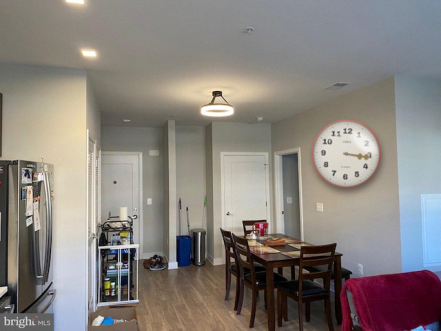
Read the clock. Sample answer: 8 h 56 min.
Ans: 3 h 16 min
